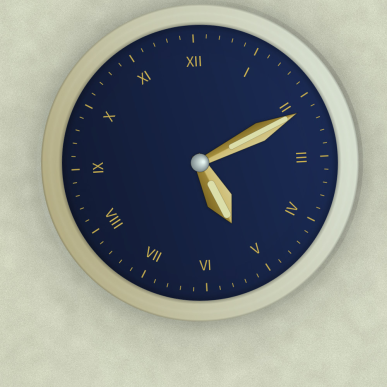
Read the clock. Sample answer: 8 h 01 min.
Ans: 5 h 11 min
